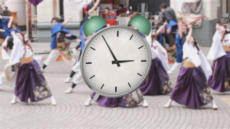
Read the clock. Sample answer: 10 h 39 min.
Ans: 2 h 55 min
